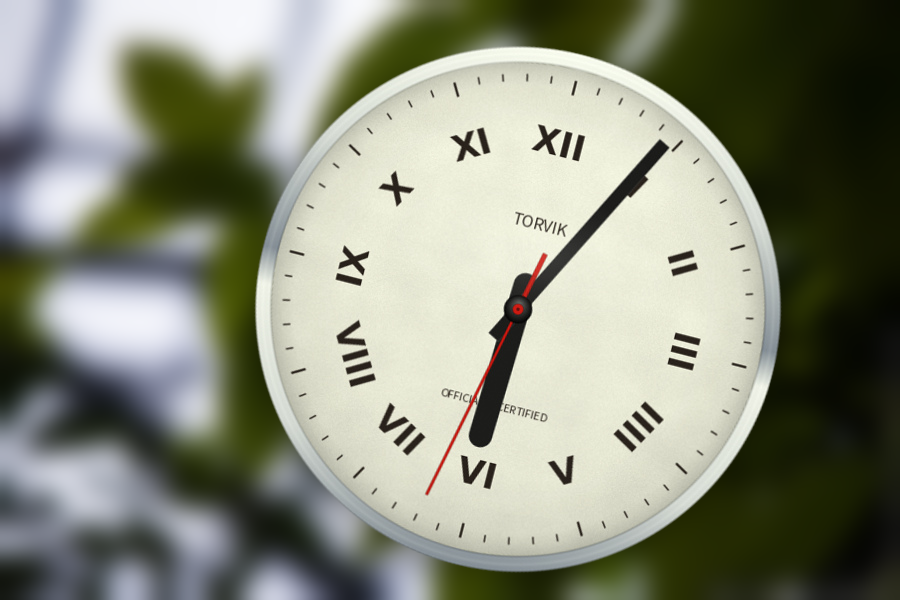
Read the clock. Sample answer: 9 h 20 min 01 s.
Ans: 6 h 04 min 32 s
